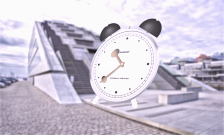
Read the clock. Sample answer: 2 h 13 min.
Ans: 10 h 38 min
